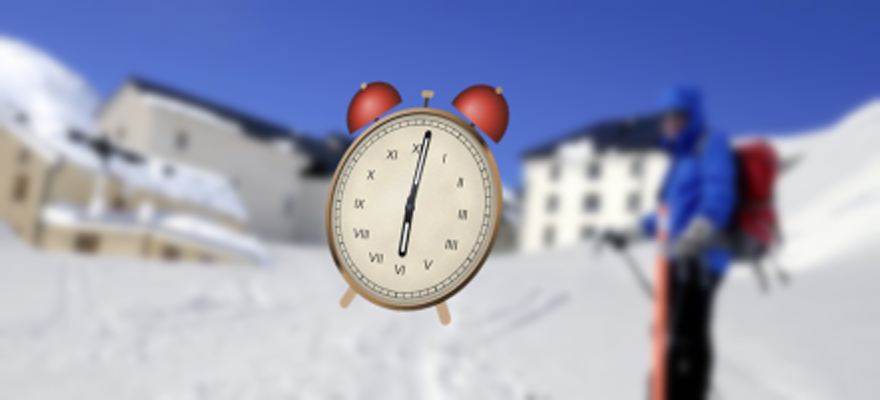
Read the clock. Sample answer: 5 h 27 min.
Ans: 6 h 01 min
